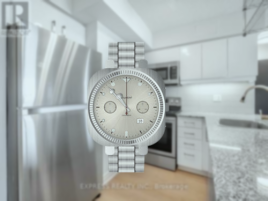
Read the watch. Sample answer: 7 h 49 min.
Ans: 10 h 53 min
